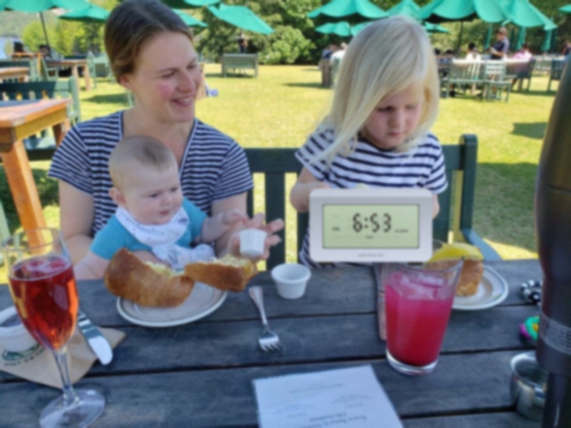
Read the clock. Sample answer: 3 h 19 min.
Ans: 6 h 53 min
